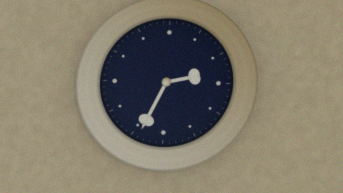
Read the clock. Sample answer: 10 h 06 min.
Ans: 2 h 34 min
